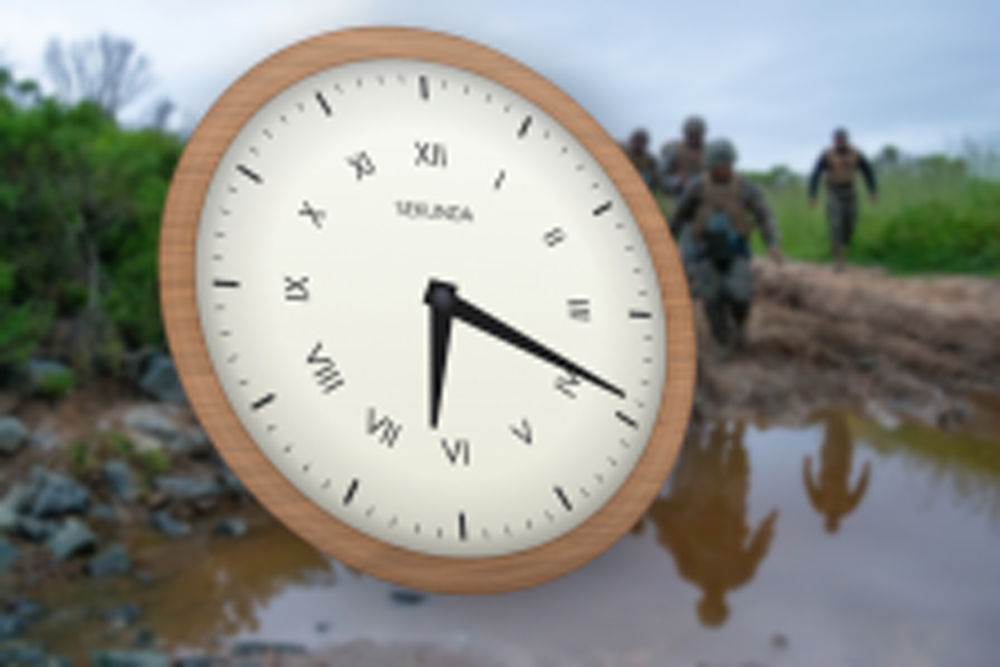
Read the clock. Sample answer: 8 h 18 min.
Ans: 6 h 19 min
